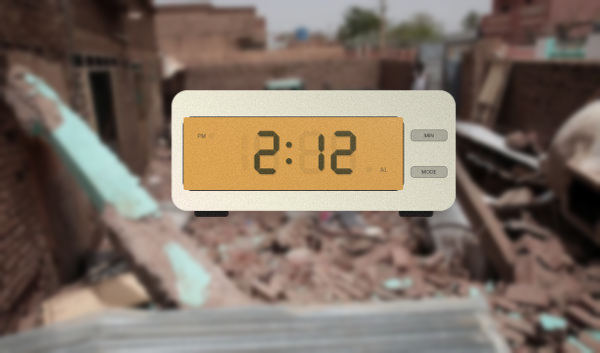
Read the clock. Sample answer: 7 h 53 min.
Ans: 2 h 12 min
